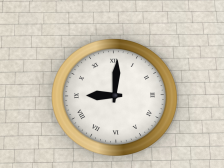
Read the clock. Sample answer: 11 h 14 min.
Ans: 9 h 01 min
